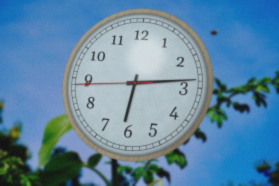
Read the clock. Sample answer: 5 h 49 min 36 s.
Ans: 6 h 13 min 44 s
